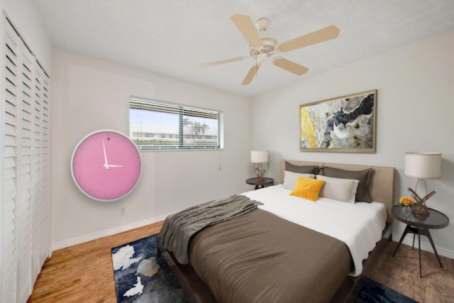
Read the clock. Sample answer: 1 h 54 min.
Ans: 2 h 58 min
